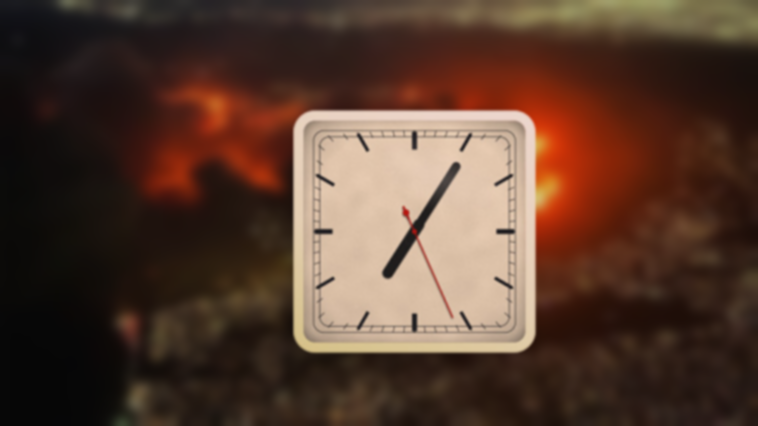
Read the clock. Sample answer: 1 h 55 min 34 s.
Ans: 7 h 05 min 26 s
